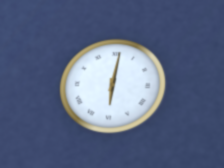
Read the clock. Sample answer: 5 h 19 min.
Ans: 6 h 01 min
